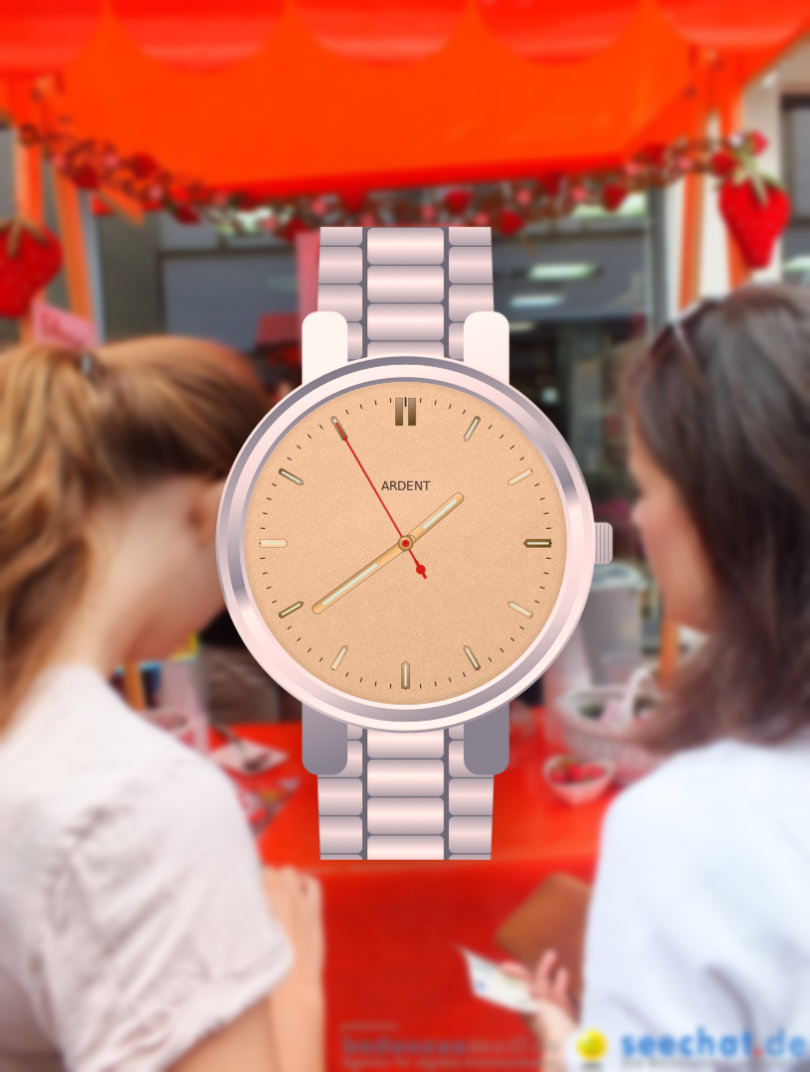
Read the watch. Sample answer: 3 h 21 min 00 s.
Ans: 1 h 38 min 55 s
